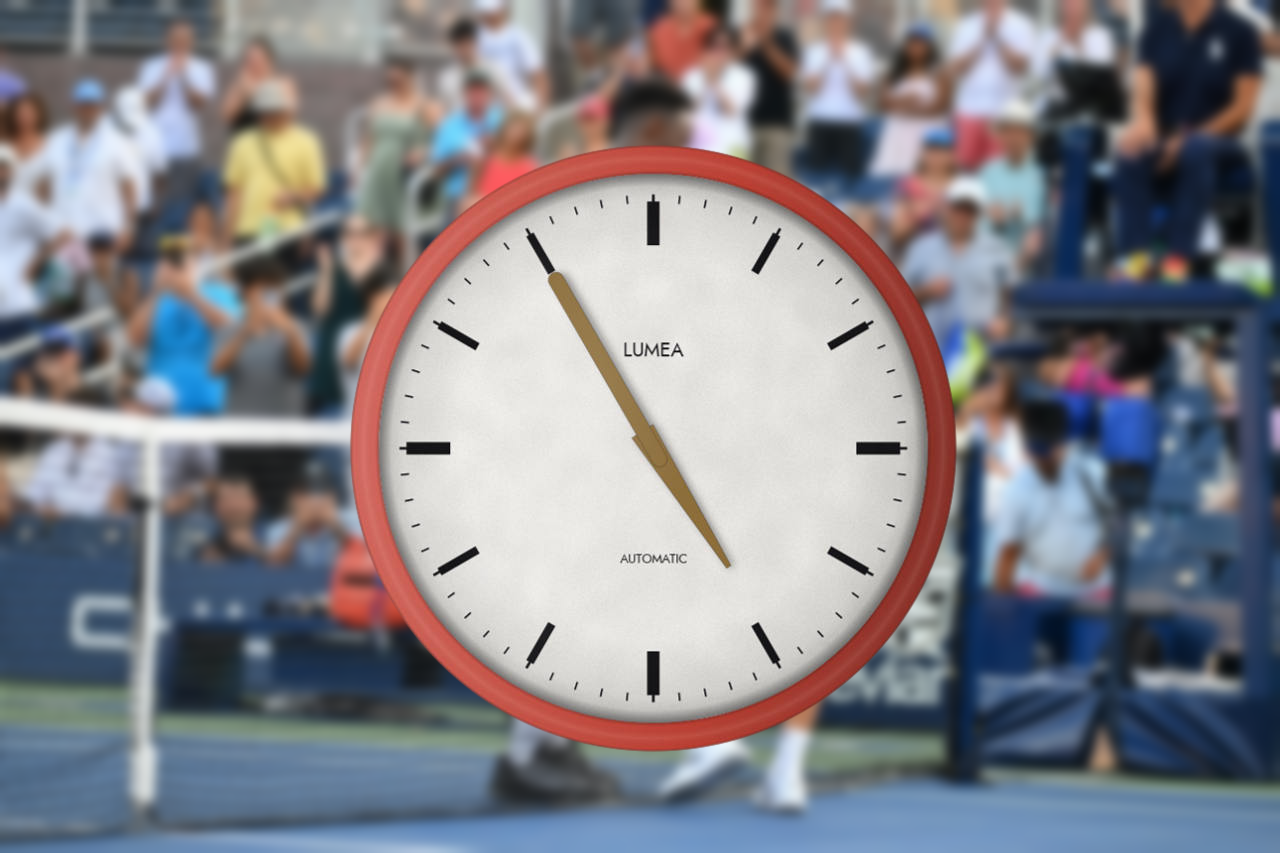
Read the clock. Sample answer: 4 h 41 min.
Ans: 4 h 55 min
